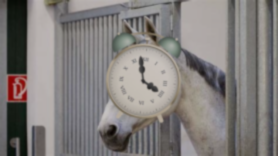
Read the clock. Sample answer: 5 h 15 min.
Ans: 3 h 58 min
